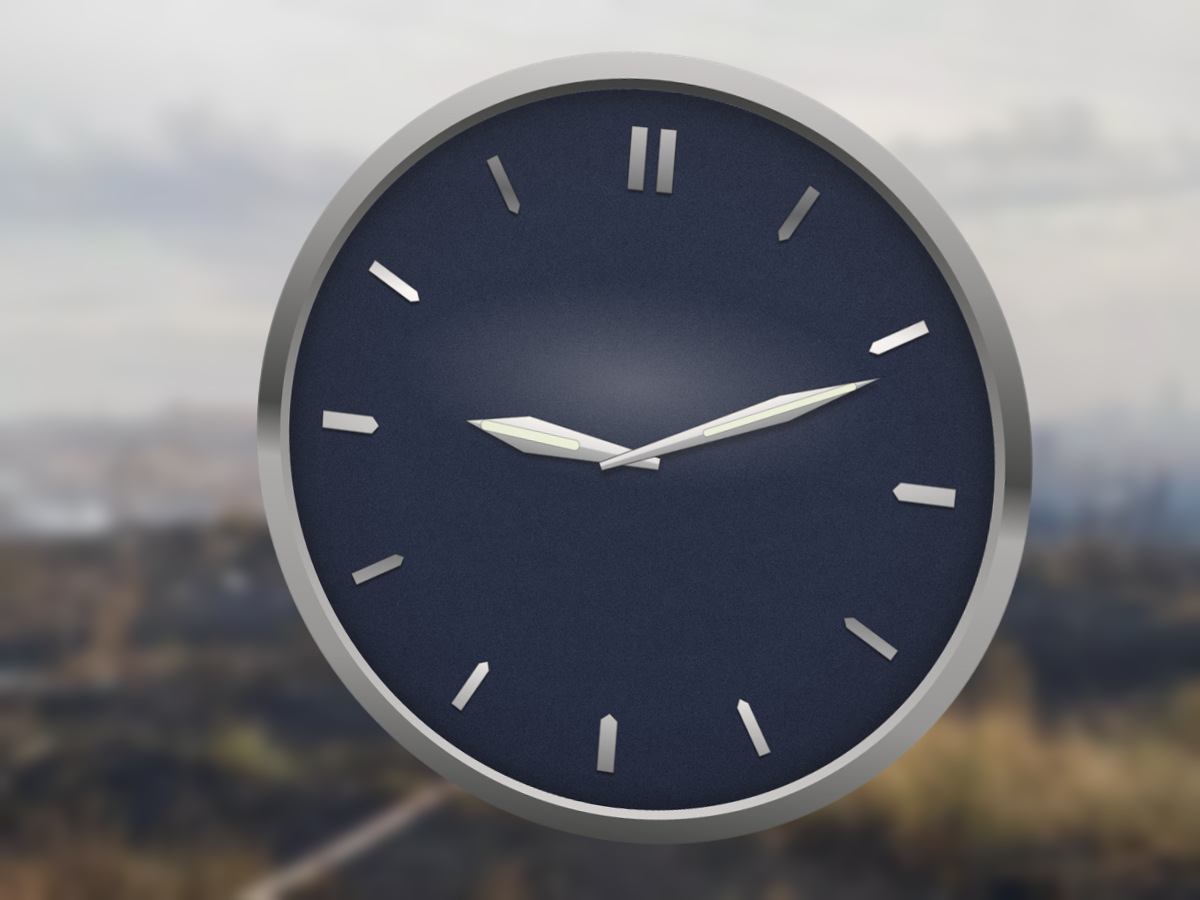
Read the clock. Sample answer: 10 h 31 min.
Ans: 9 h 11 min
